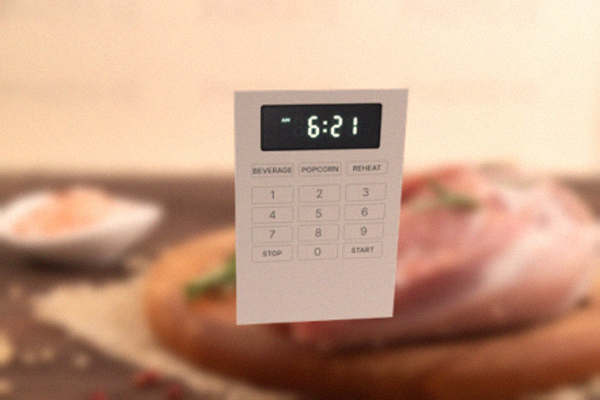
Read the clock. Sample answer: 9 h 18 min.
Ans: 6 h 21 min
